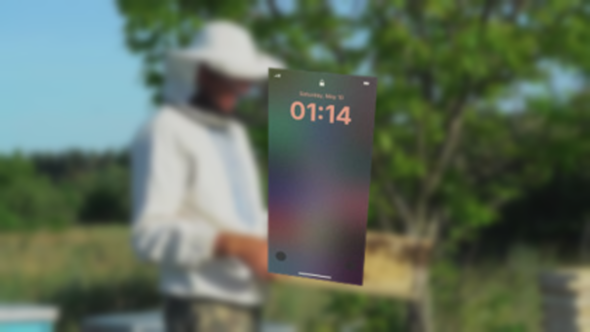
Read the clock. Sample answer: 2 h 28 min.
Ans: 1 h 14 min
